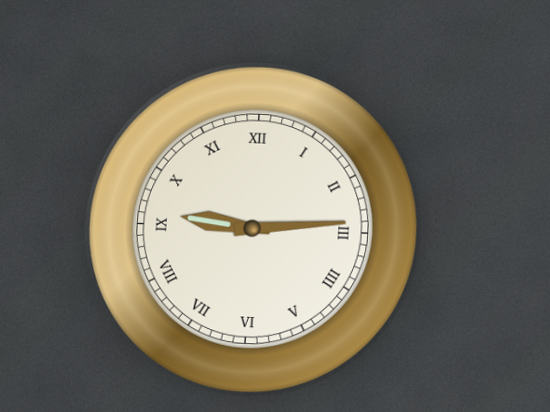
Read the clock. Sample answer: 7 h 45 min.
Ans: 9 h 14 min
